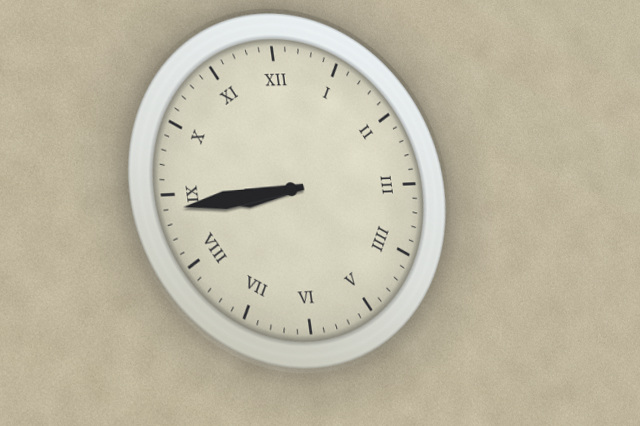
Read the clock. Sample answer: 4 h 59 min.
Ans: 8 h 44 min
